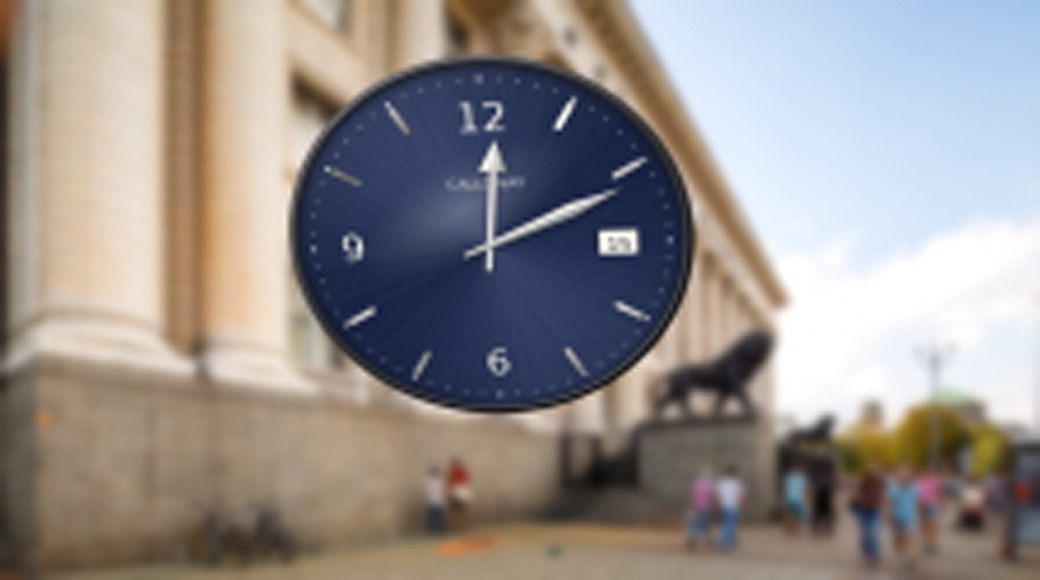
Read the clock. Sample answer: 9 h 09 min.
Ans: 12 h 11 min
